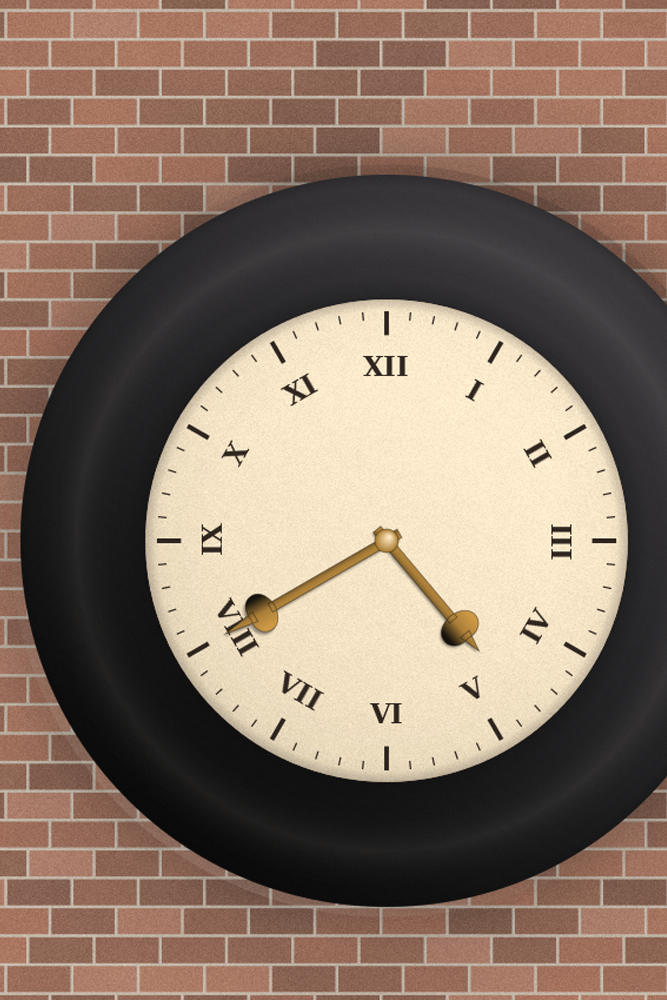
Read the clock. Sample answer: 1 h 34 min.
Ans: 4 h 40 min
